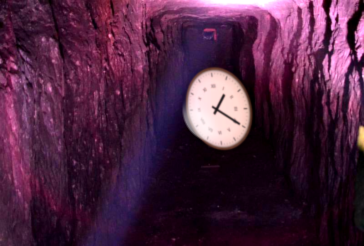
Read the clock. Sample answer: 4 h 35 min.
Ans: 1 h 20 min
